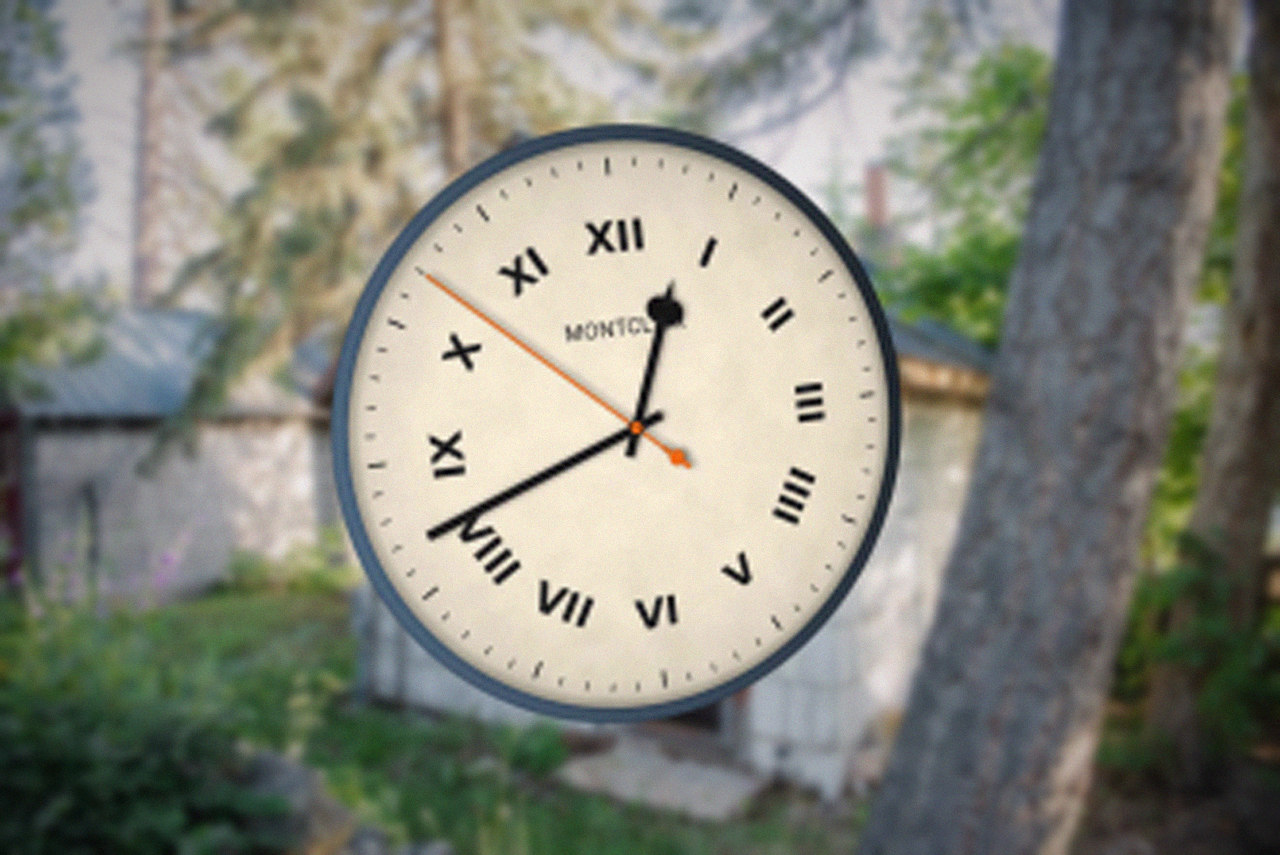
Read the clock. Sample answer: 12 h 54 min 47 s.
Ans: 12 h 41 min 52 s
